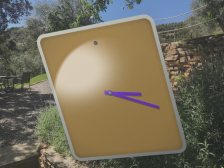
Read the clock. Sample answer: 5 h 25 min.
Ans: 3 h 19 min
